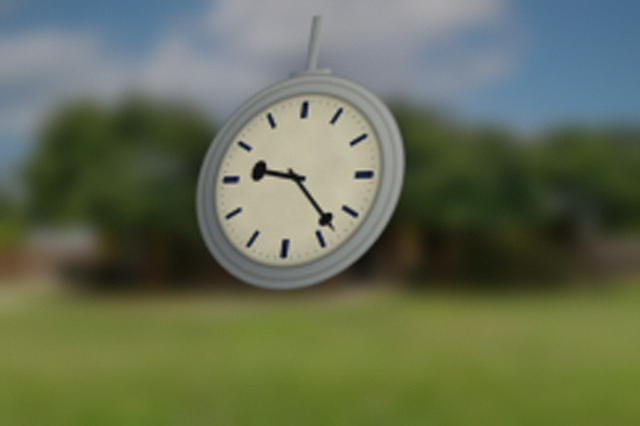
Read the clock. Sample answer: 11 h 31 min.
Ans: 9 h 23 min
